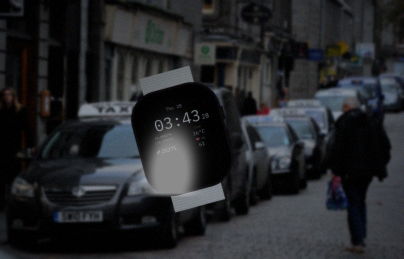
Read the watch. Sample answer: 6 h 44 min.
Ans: 3 h 43 min
